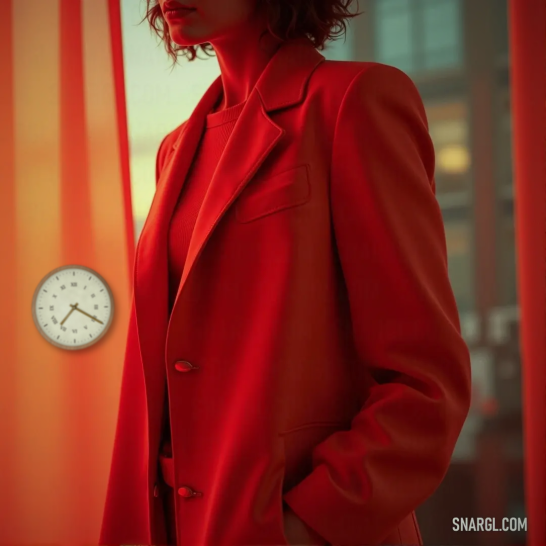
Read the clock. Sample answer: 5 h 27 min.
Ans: 7 h 20 min
